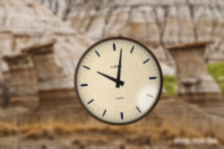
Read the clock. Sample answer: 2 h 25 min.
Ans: 10 h 02 min
